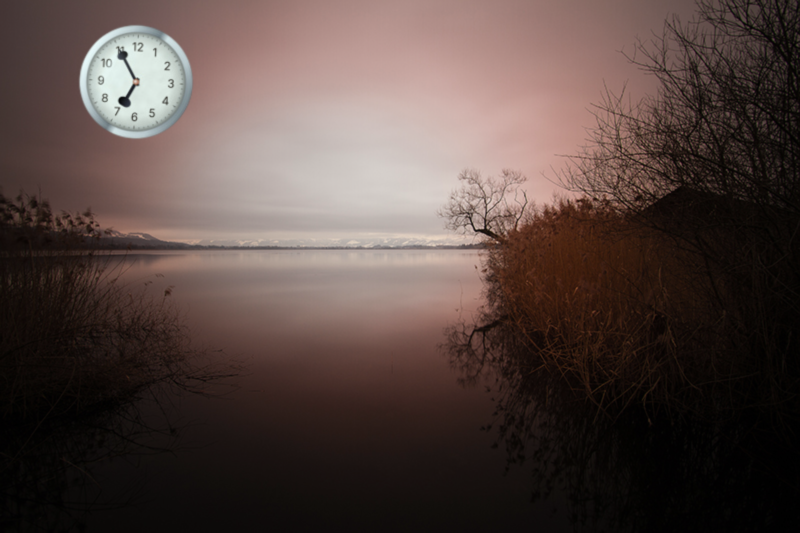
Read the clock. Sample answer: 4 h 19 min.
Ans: 6 h 55 min
